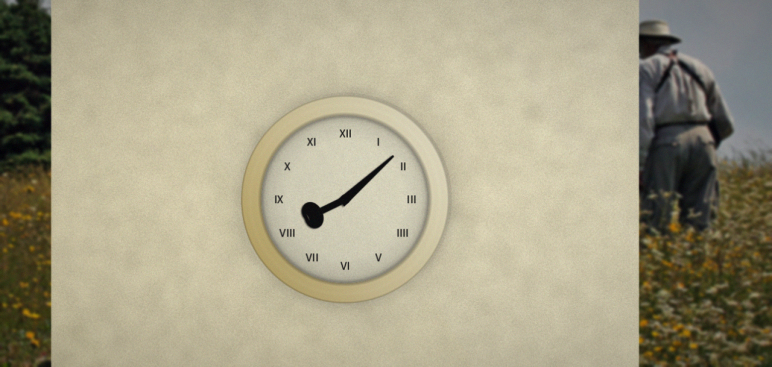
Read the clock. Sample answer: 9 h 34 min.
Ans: 8 h 08 min
